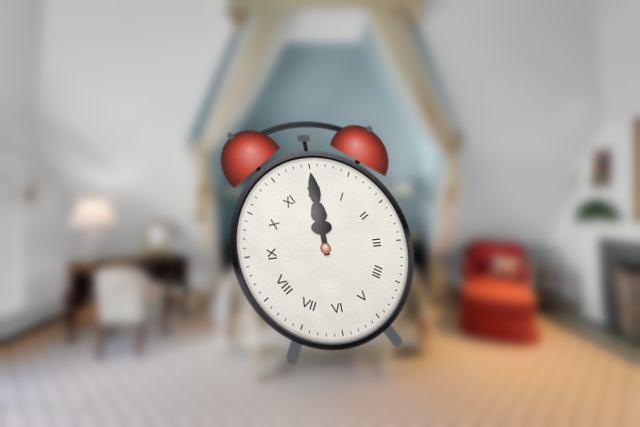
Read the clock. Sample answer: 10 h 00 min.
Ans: 12 h 00 min
